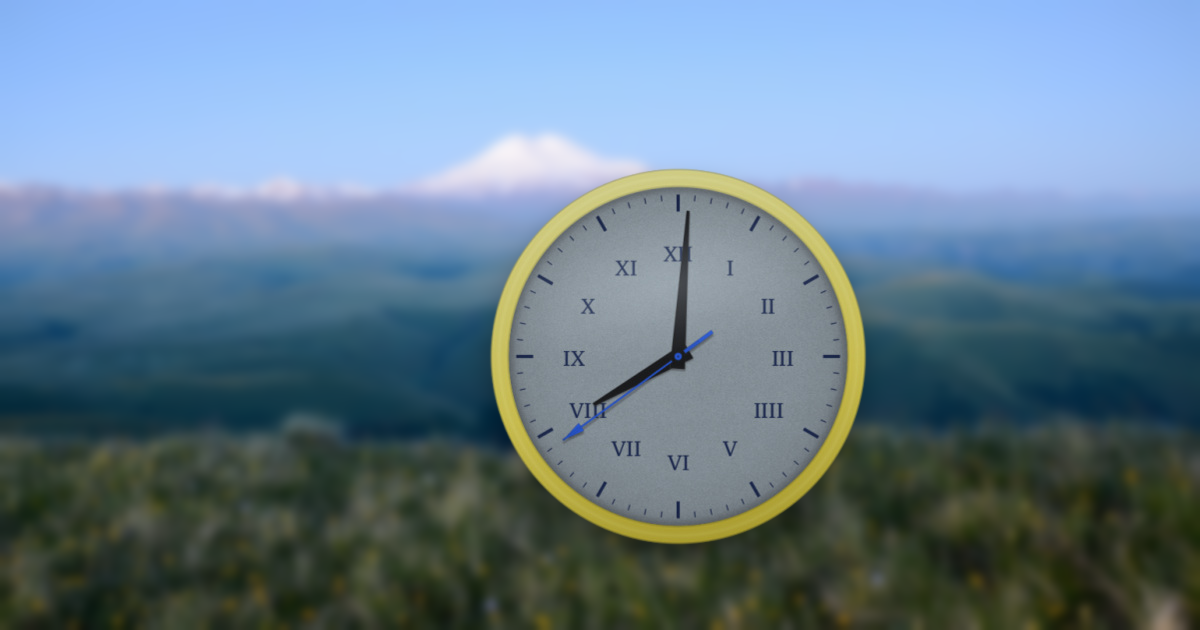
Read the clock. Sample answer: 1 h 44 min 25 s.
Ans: 8 h 00 min 39 s
